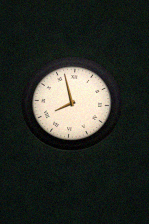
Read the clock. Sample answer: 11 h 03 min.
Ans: 7 h 57 min
